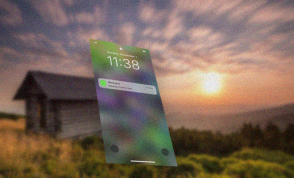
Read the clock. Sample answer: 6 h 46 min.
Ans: 11 h 38 min
